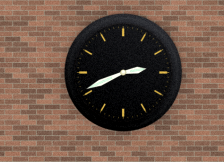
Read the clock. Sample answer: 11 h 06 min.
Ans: 2 h 41 min
